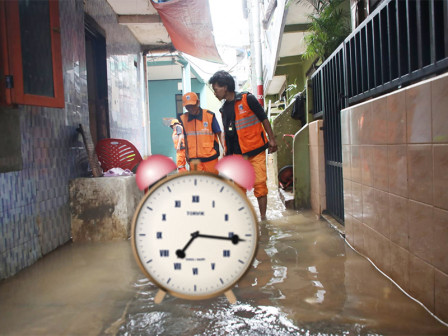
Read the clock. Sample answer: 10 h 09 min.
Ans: 7 h 16 min
